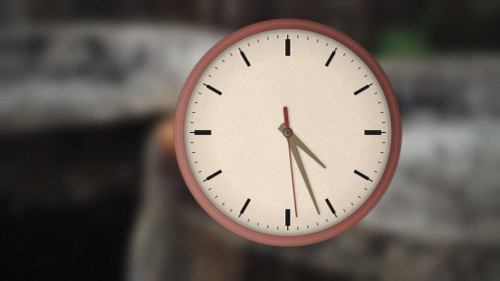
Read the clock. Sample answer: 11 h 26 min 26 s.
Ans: 4 h 26 min 29 s
